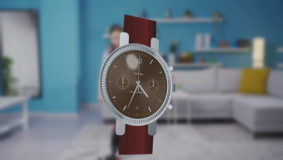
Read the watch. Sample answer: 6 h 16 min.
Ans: 4 h 34 min
